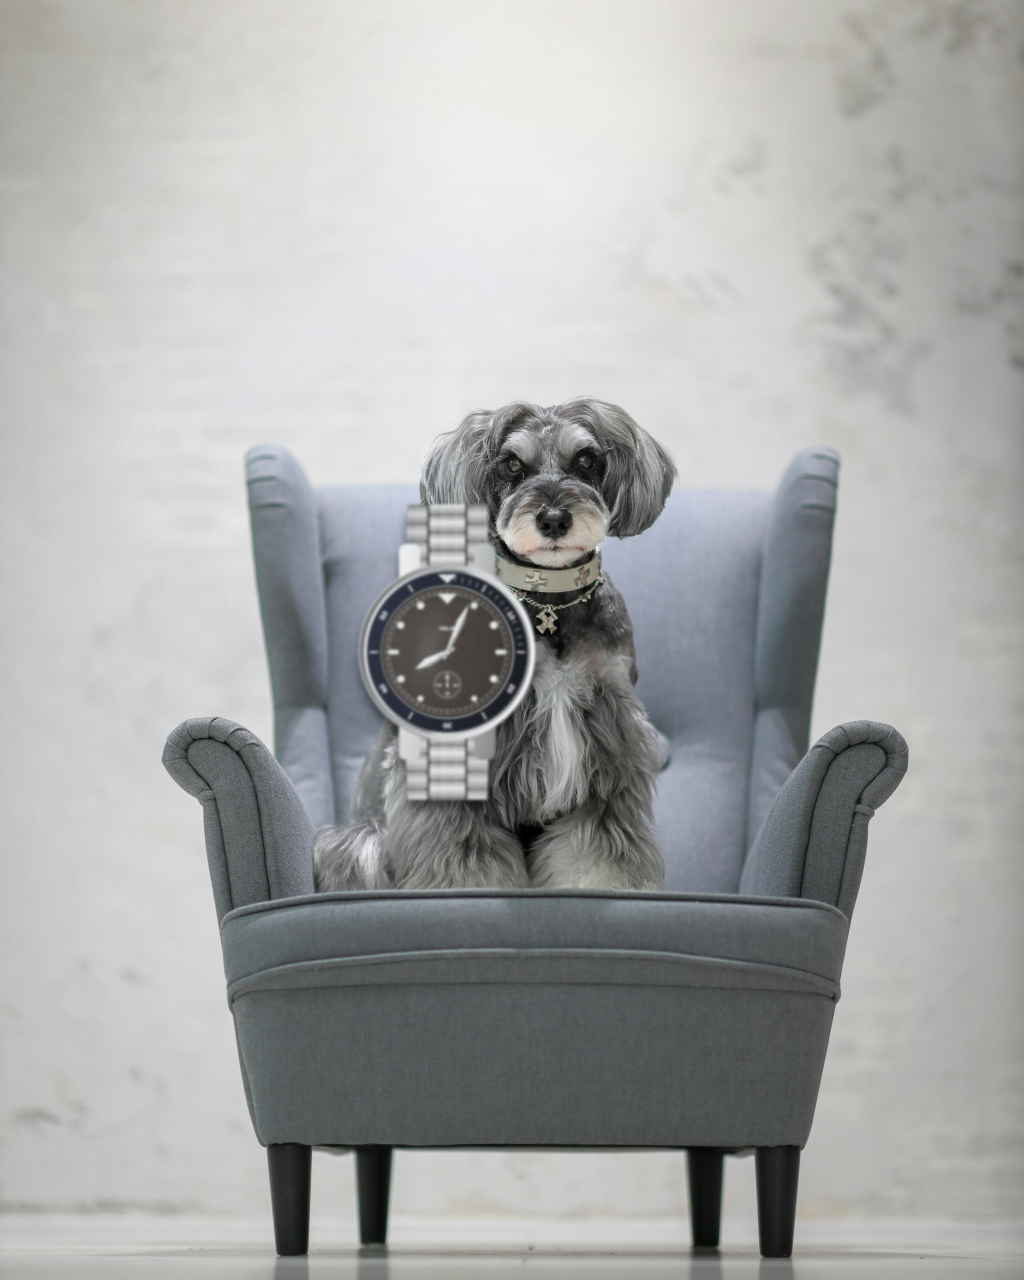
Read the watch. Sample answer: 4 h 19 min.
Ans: 8 h 04 min
